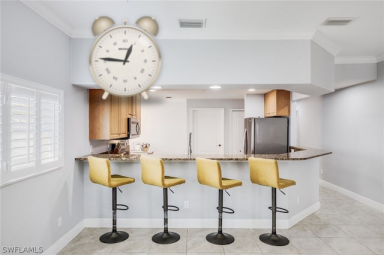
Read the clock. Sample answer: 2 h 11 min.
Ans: 12 h 46 min
